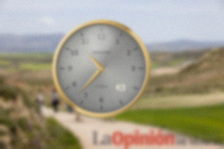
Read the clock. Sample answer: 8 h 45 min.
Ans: 10 h 37 min
